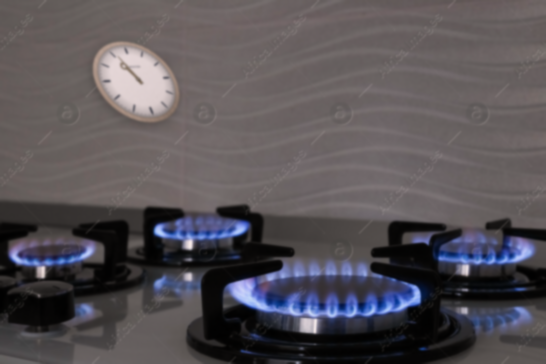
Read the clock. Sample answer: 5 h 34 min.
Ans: 10 h 56 min
